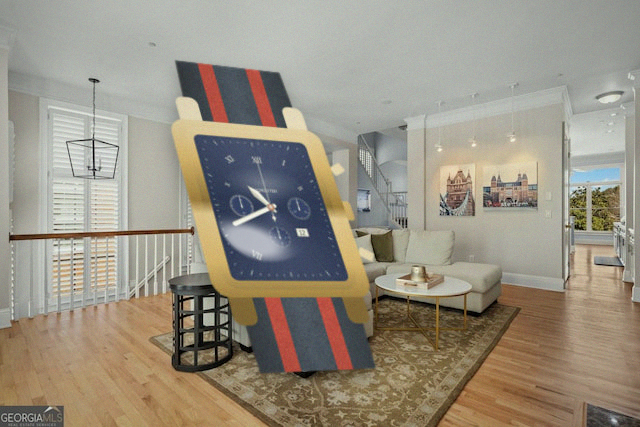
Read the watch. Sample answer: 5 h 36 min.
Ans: 10 h 41 min
